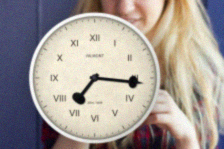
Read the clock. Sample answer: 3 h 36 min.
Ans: 7 h 16 min
